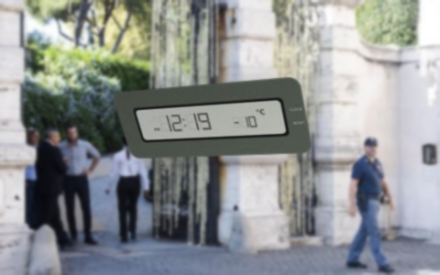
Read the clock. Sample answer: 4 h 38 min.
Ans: 12 h 19 min
